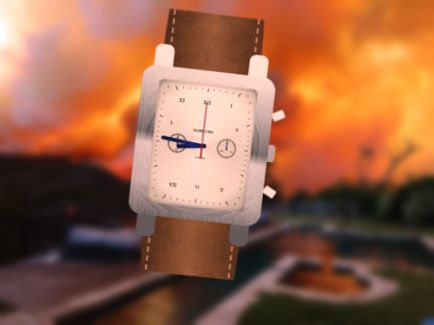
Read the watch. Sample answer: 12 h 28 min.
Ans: 8 h 46 min
